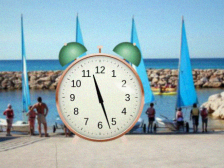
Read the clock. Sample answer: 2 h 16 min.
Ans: 11 h 27 min
